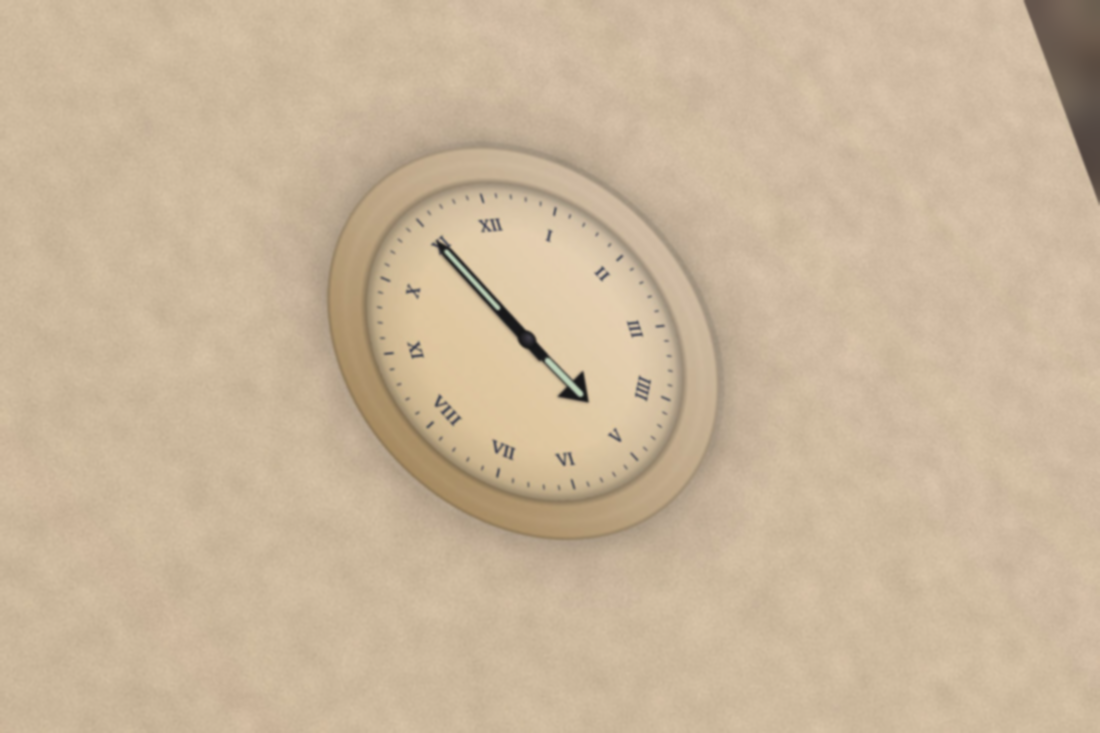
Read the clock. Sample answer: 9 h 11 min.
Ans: 4 h 55 min
